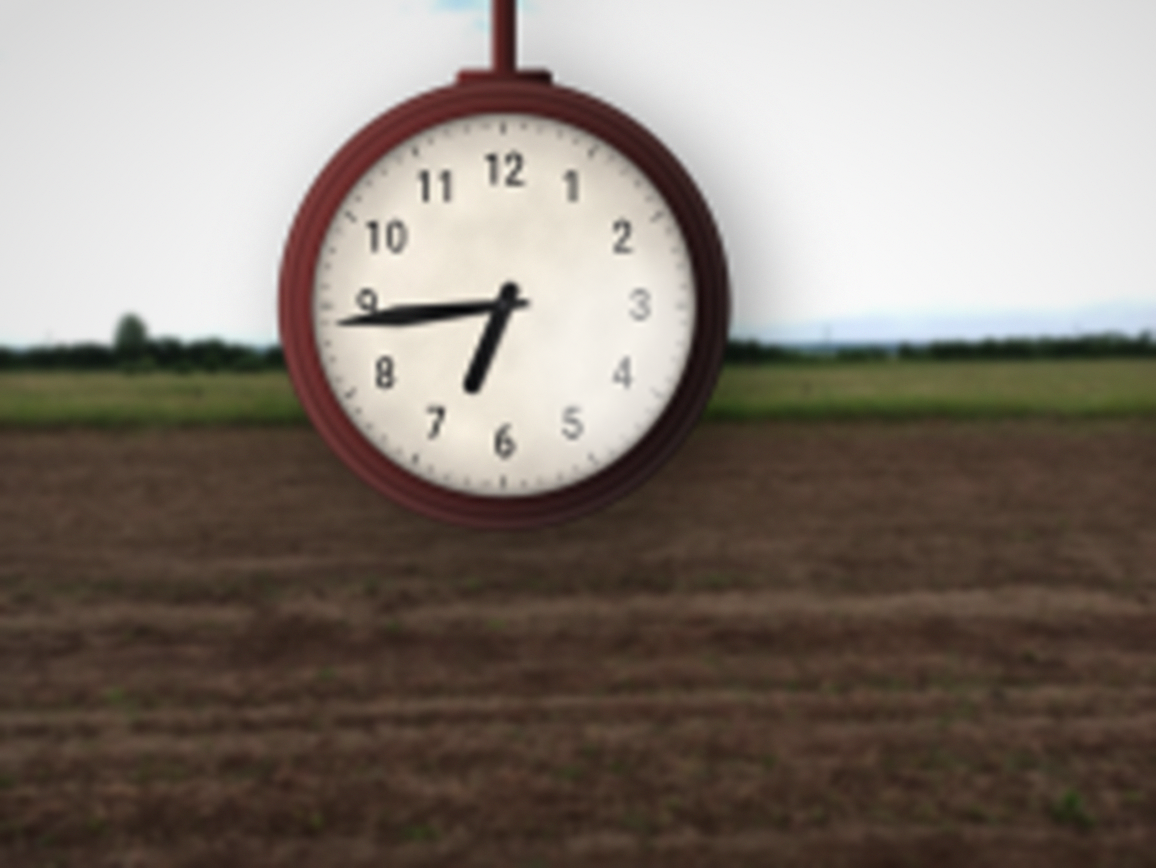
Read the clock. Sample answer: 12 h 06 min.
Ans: 6 h 44 min
